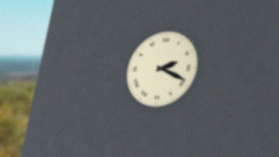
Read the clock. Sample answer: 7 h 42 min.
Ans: 2 h 19 min
